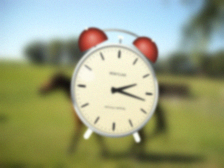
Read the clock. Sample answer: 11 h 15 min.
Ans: 2 h 17 min
